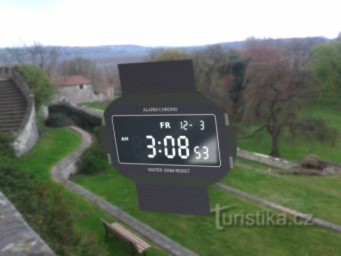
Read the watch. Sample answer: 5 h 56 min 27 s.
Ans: 3 h 08 min 53 s
